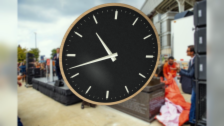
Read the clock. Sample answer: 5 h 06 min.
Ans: 10 h 42 min
